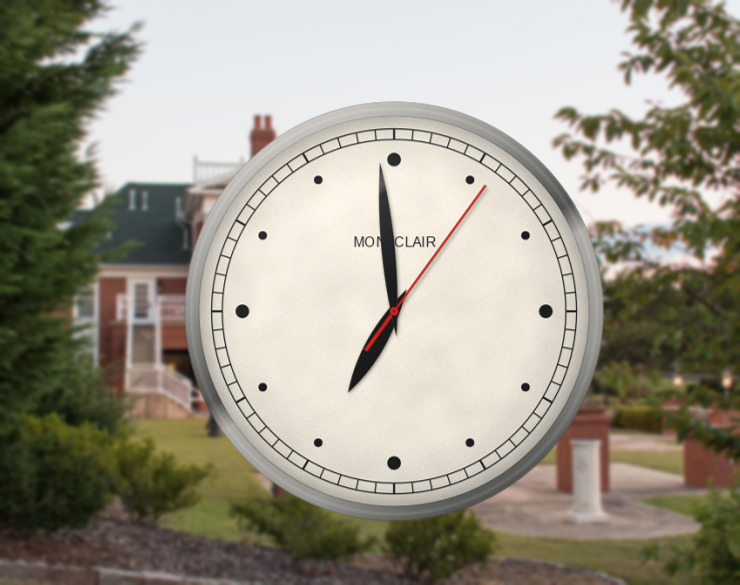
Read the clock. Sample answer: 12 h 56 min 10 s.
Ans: 6 h 59 min 06 s
